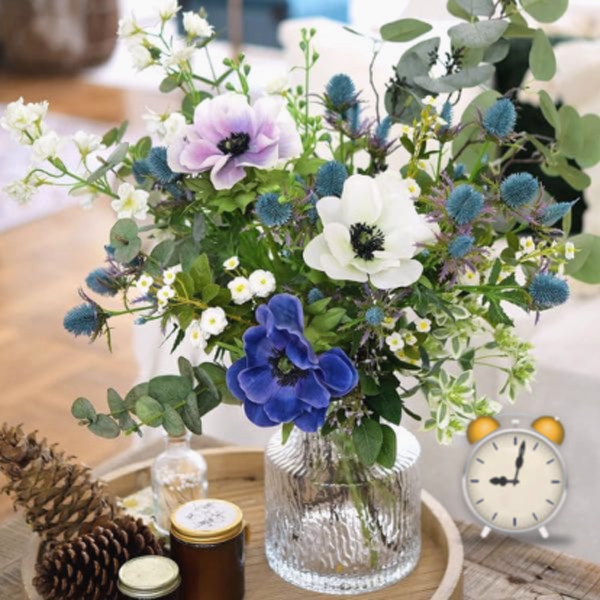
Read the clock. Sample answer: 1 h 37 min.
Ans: 9 h 02 min
